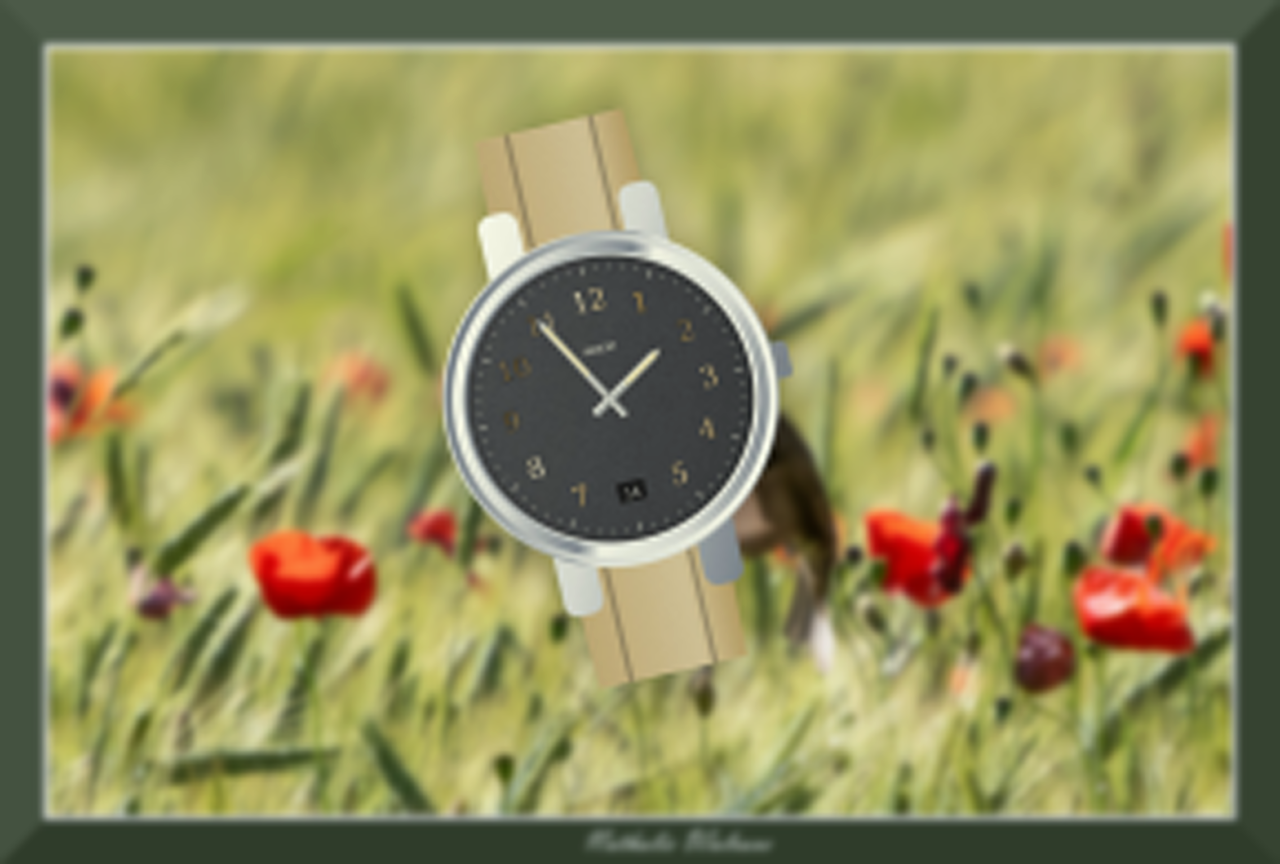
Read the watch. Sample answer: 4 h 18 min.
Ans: 1 h 55 min
